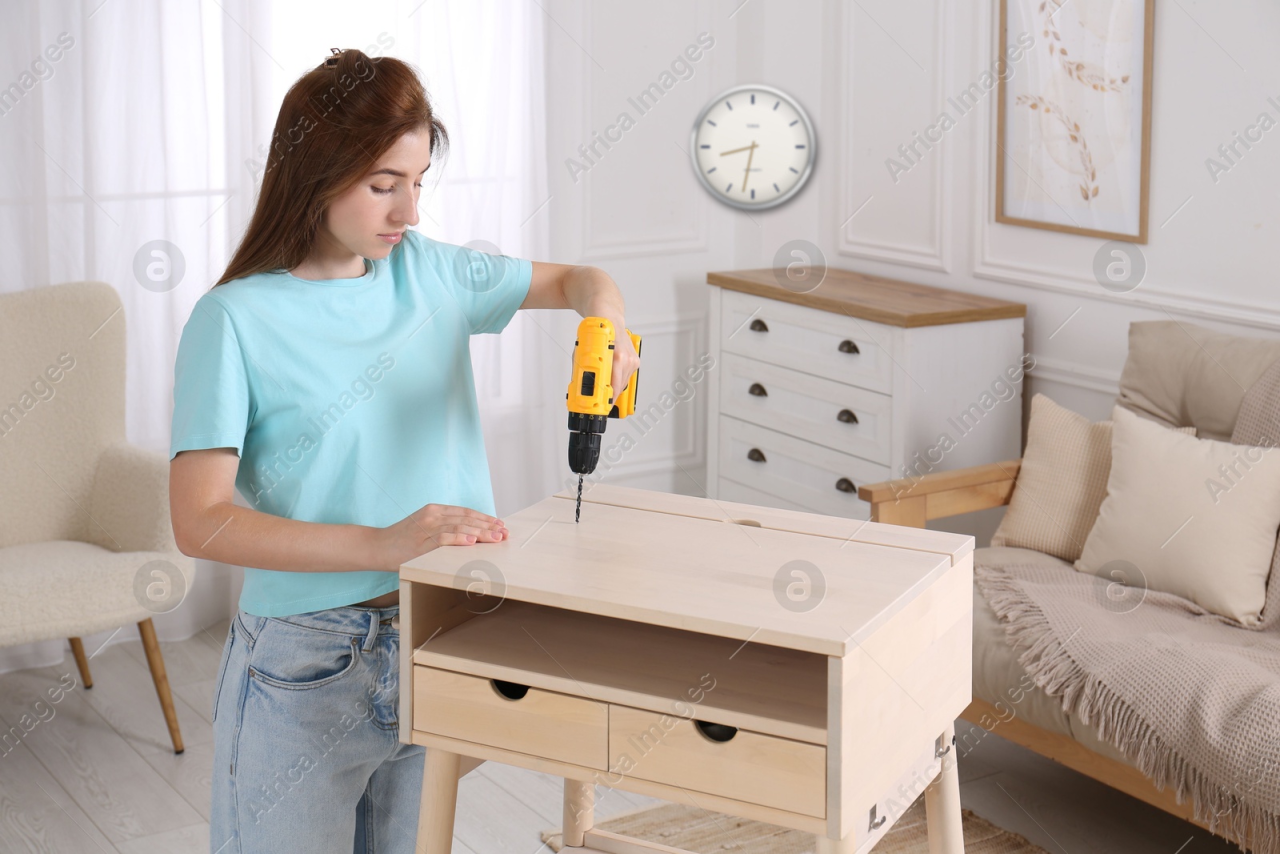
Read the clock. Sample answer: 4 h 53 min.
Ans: 8 h 32 min
